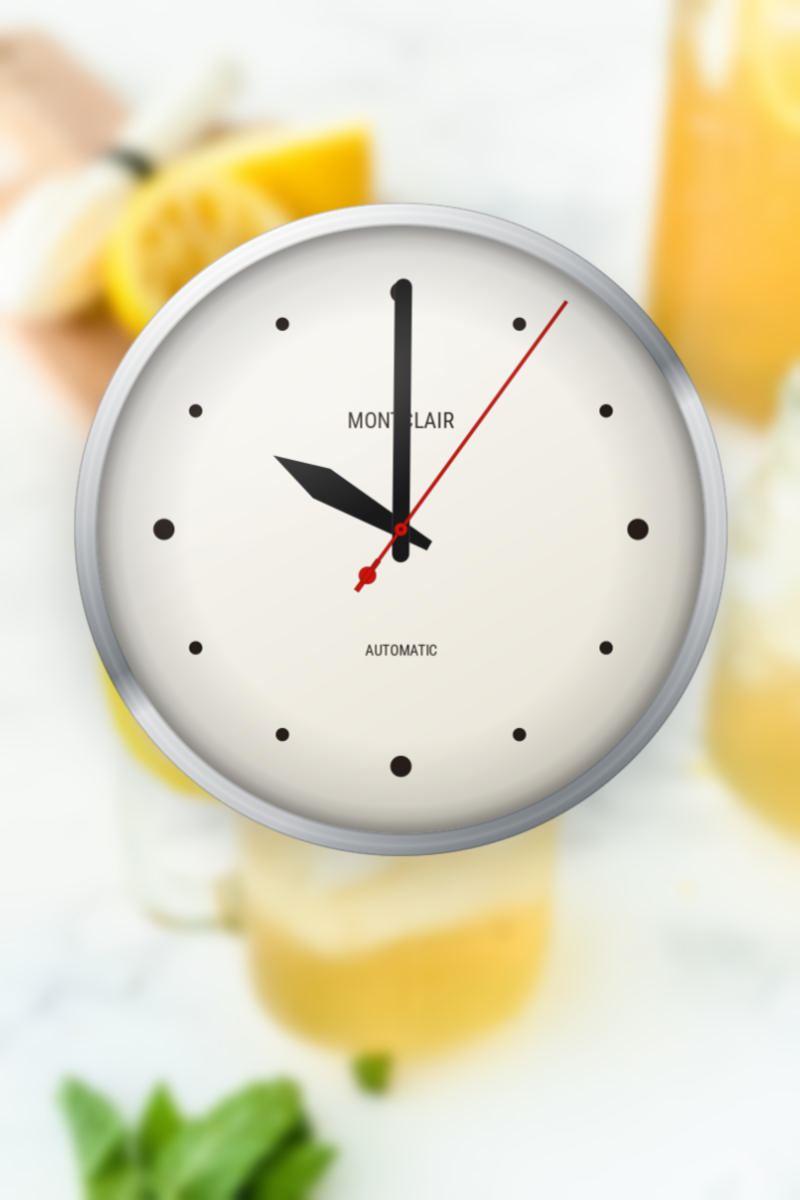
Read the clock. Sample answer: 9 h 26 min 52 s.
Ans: 10 h 00 min 06 s
